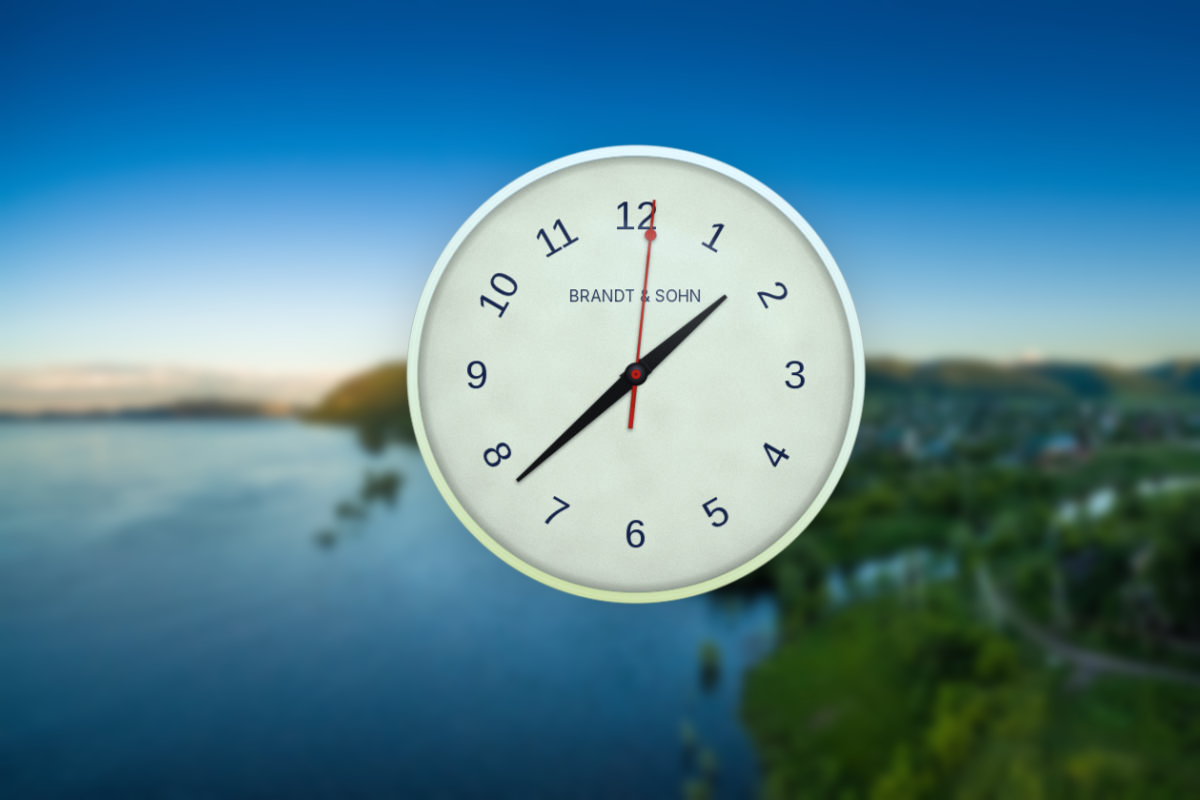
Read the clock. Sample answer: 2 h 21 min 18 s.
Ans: 1 h 38 min 01 s
